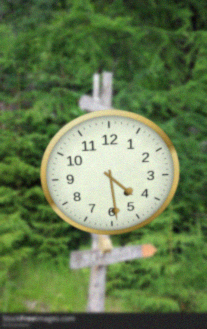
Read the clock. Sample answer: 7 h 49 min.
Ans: 4 h 29 min
